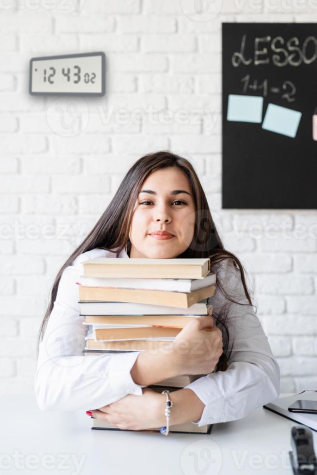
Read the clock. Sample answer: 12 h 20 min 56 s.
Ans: 12 h 43 min 02 s
